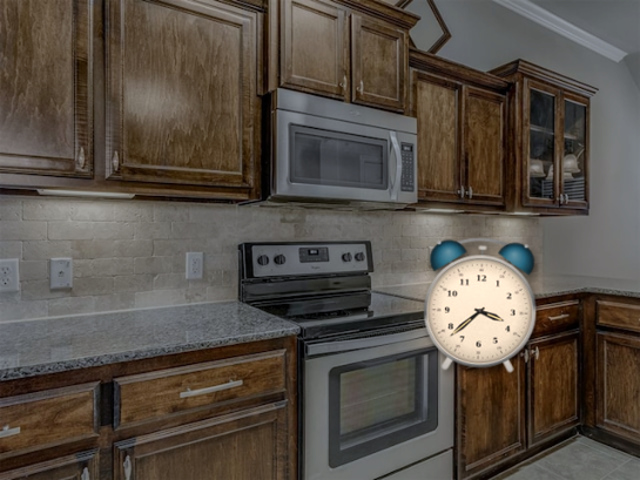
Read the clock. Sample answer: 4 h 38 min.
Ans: 3 h 38 min
